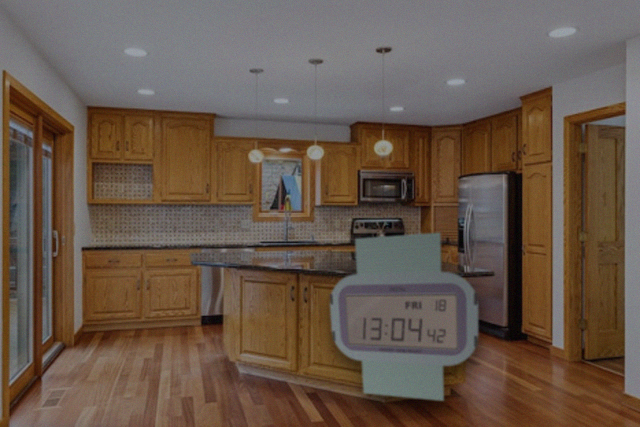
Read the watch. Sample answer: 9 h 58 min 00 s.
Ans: 13 h 04 min 42 s
